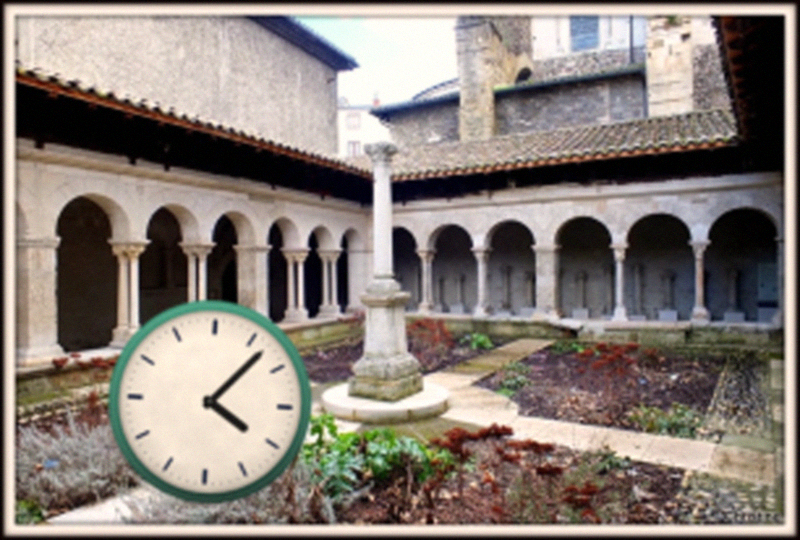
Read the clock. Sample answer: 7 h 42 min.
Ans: 4 h 07 min
